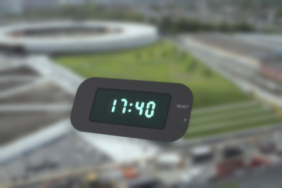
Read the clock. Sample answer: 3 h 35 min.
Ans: 17 h 40 min
